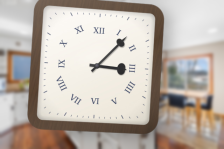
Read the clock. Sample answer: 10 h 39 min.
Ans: 3 h 07 min
